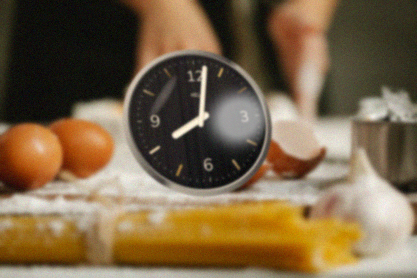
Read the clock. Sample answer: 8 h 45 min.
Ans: 8 h 02 min
